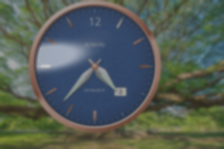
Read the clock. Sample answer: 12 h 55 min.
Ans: 4 h 37 min
